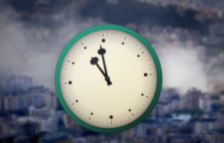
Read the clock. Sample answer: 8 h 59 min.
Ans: 10 h 59 min
